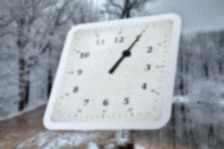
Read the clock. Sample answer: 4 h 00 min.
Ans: 1 h 05 min
